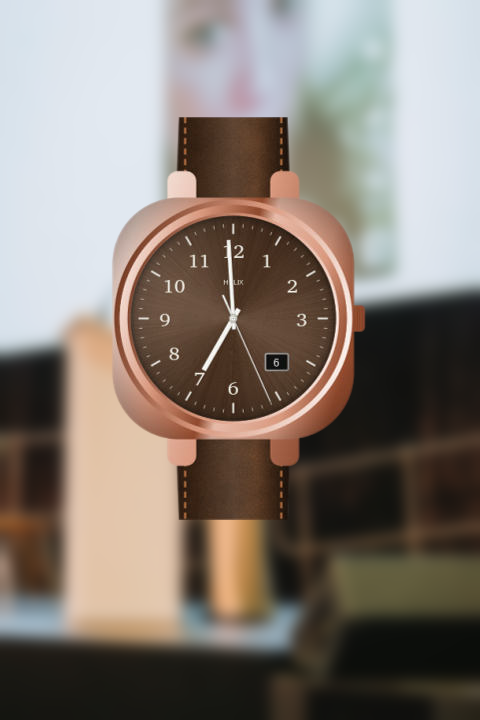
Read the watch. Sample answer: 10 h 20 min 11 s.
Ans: 6 h 59 min 26 s
